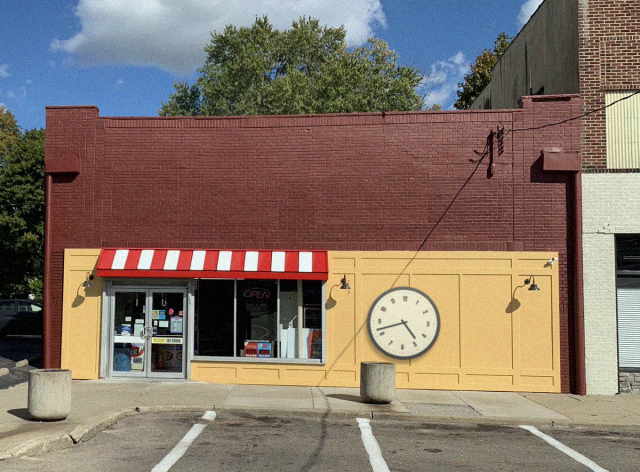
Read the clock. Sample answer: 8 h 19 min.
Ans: 4 h 42 min
